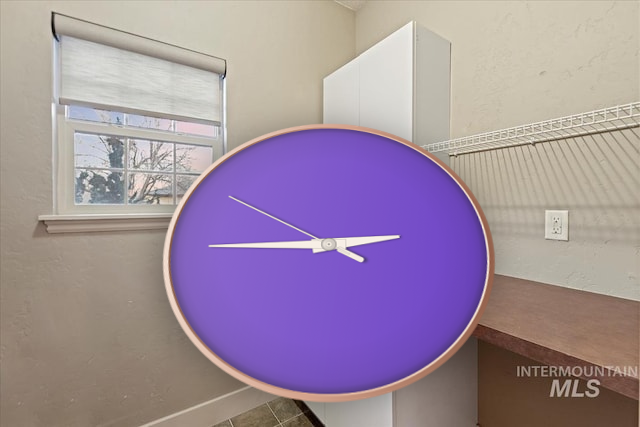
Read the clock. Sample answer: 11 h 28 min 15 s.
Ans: 2 h 44 min 50 s
